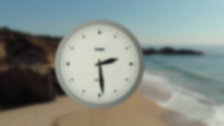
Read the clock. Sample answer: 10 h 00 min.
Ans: 2 h 29 min
